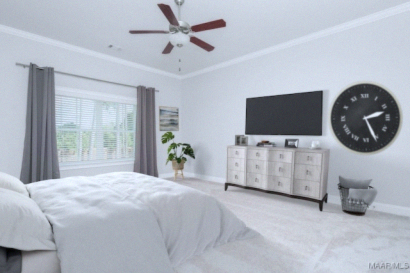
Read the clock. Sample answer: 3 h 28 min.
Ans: 2 h 26 min
